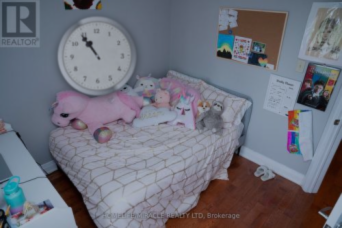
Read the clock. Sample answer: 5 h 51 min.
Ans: 10 h 54 min
